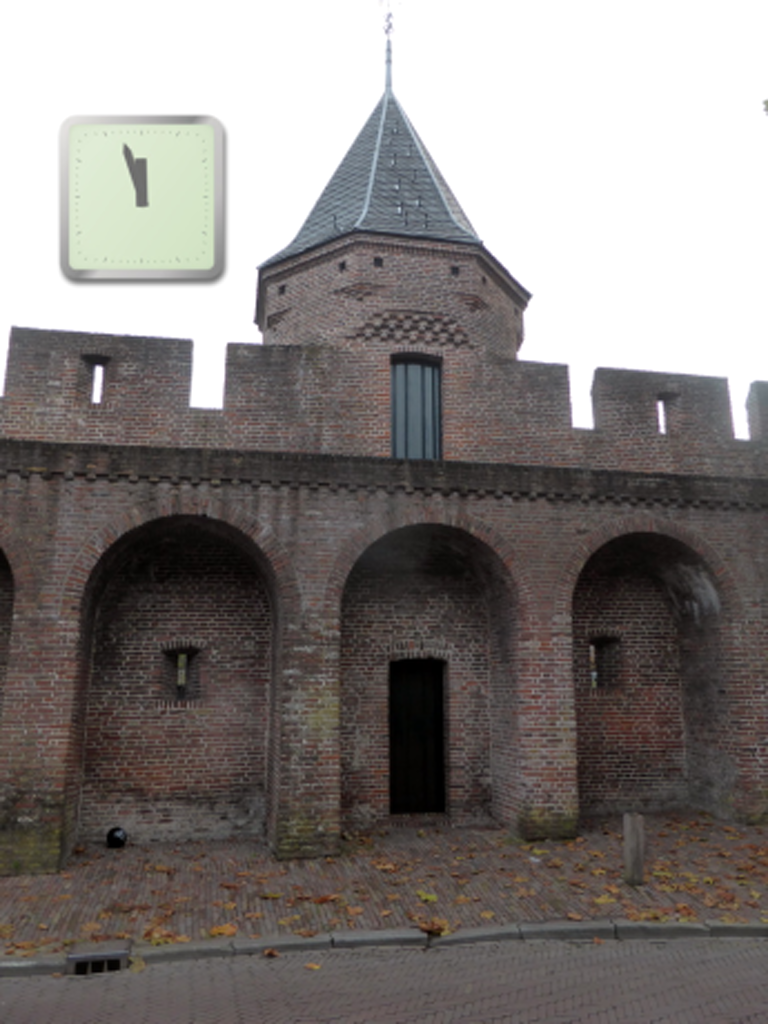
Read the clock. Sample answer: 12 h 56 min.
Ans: 11 h 57 min
